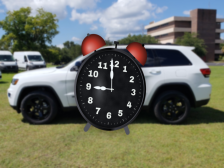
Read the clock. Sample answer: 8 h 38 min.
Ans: 8 h 59 min
